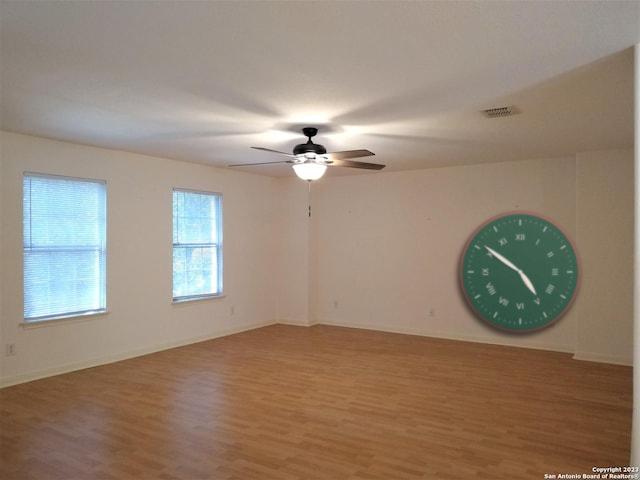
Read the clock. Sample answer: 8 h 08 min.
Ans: 4 h 51 min
